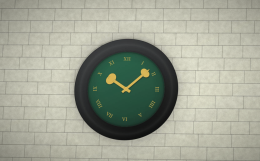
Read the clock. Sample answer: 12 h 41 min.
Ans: 10 h 08 min
